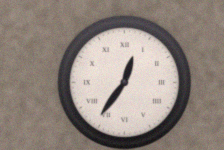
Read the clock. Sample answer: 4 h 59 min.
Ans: 12 h 36 min
